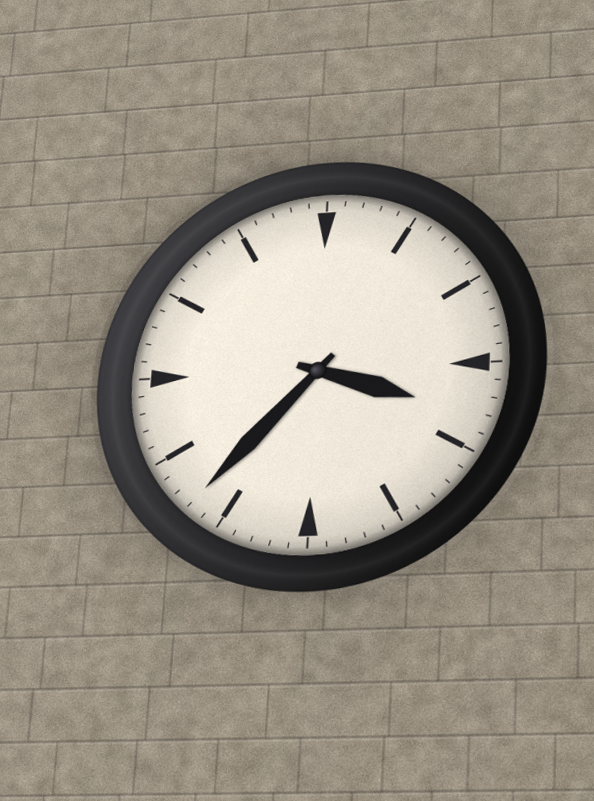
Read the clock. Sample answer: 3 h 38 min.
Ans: 3 h 37 min
